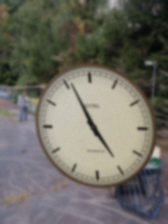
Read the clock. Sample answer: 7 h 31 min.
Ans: 4 h 56 min
